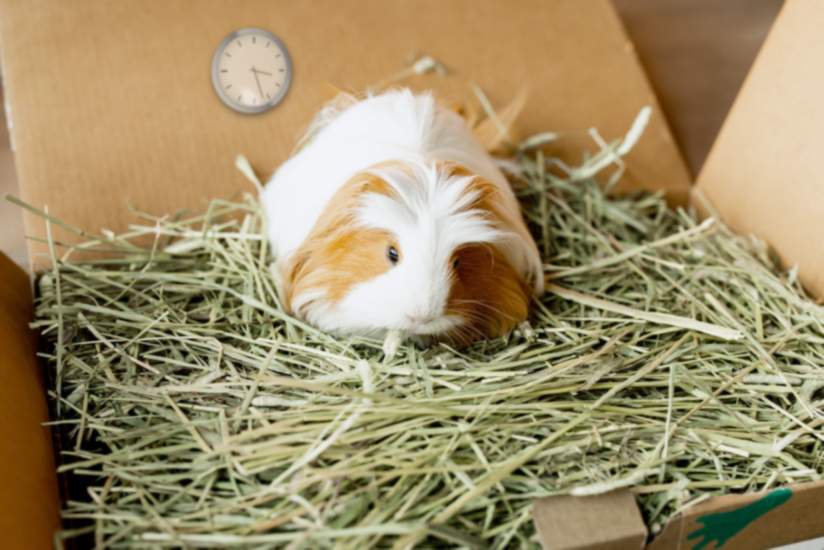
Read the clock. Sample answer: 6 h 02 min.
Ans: 3 h 27 min
